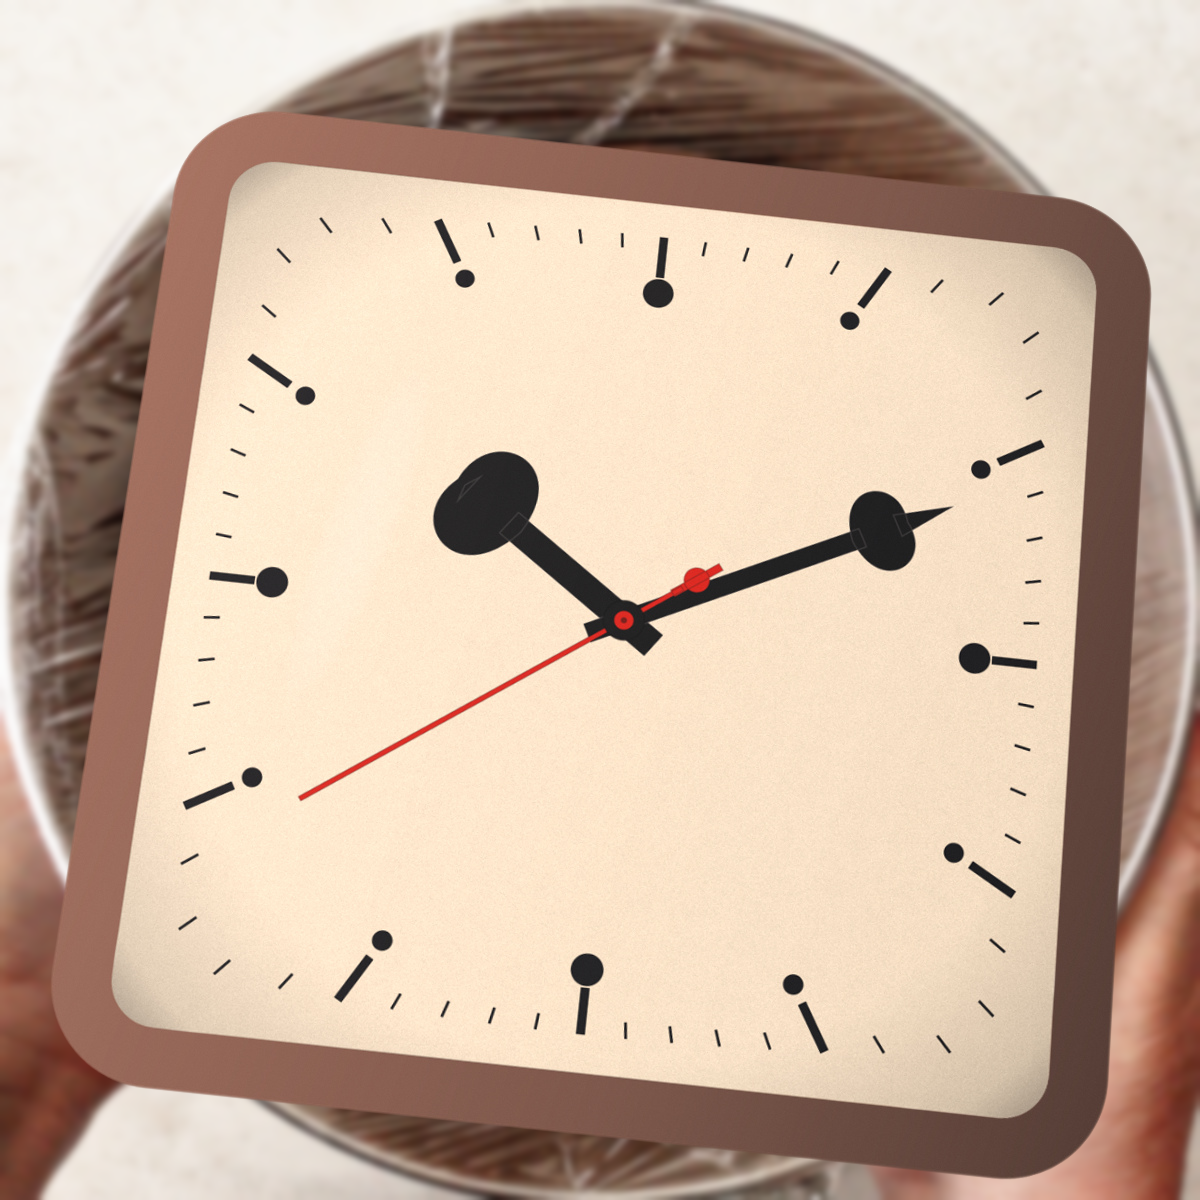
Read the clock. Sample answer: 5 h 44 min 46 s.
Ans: 10 h 10 min 39 s
